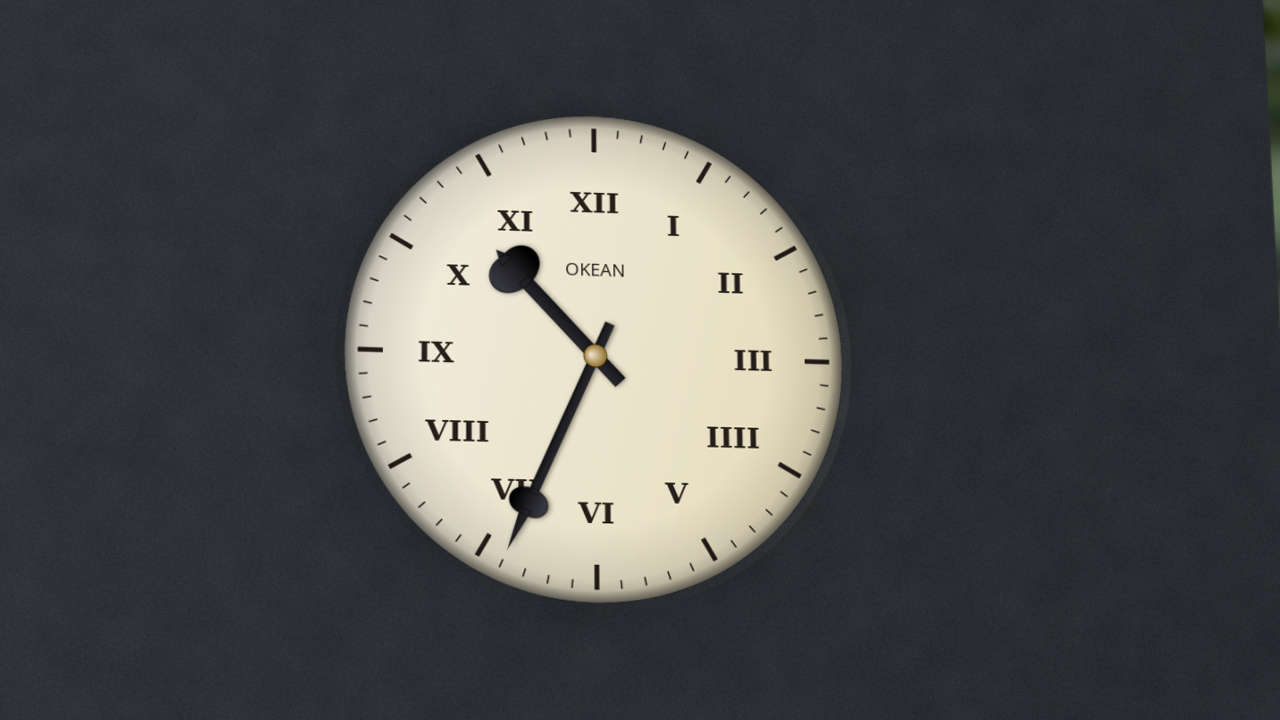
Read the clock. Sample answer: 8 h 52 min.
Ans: 10 h 34 min
